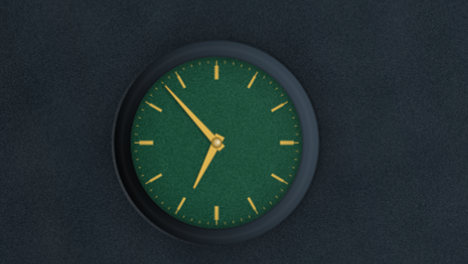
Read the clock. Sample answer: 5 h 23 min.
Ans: 6 h 53 min
